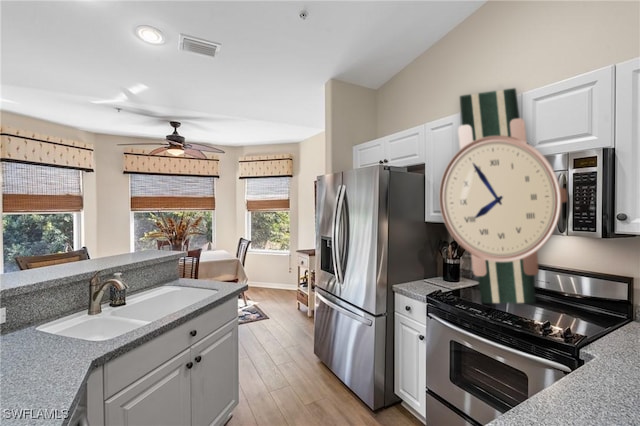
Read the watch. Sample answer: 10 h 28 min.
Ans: 7 h 55 min
